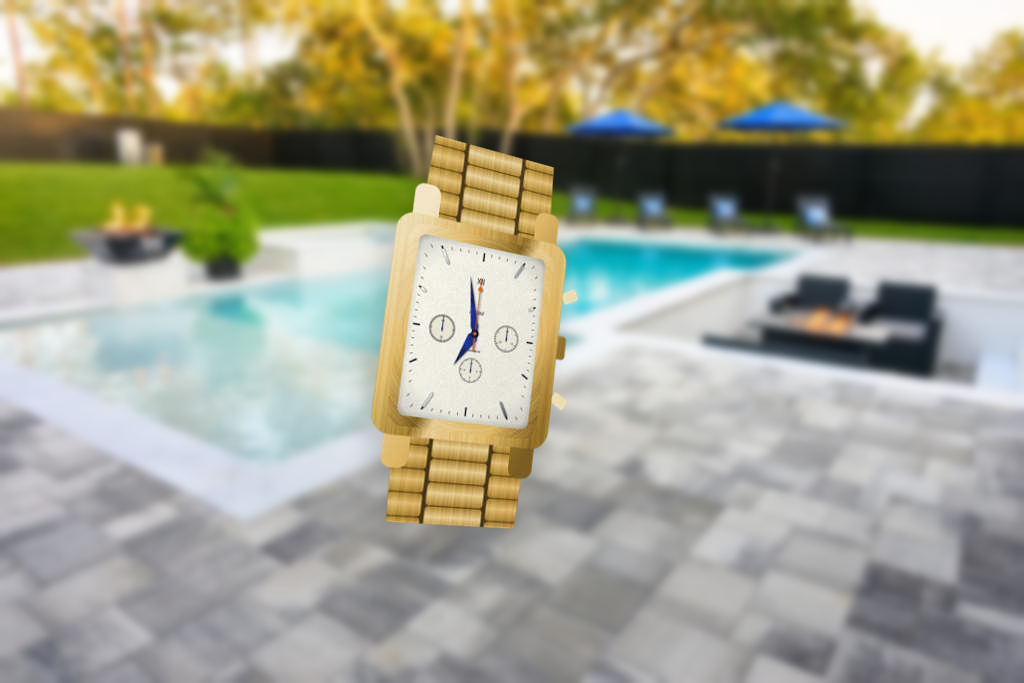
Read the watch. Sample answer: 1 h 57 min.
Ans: 6 h 58 min
